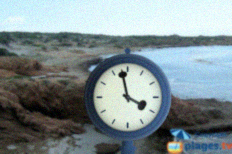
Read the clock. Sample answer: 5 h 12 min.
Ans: 3 h 58 min
